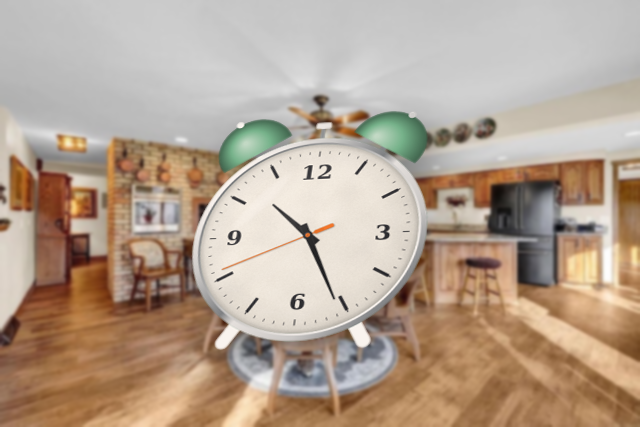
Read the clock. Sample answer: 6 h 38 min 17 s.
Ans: 10 h 25 min 41 s
